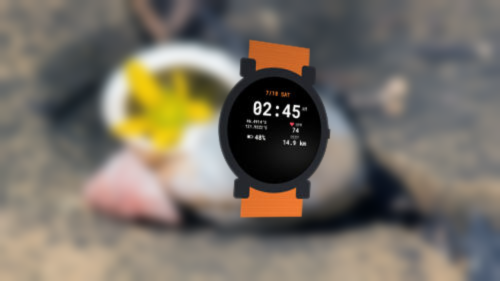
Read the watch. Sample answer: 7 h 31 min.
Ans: 2 h 45 min
